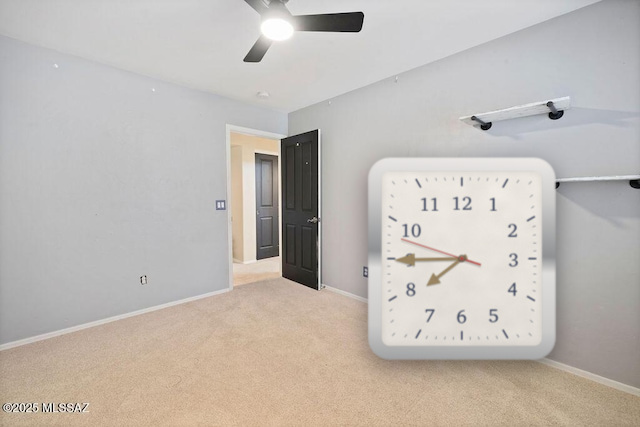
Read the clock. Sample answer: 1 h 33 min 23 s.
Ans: 7 h 44 min 48 s
